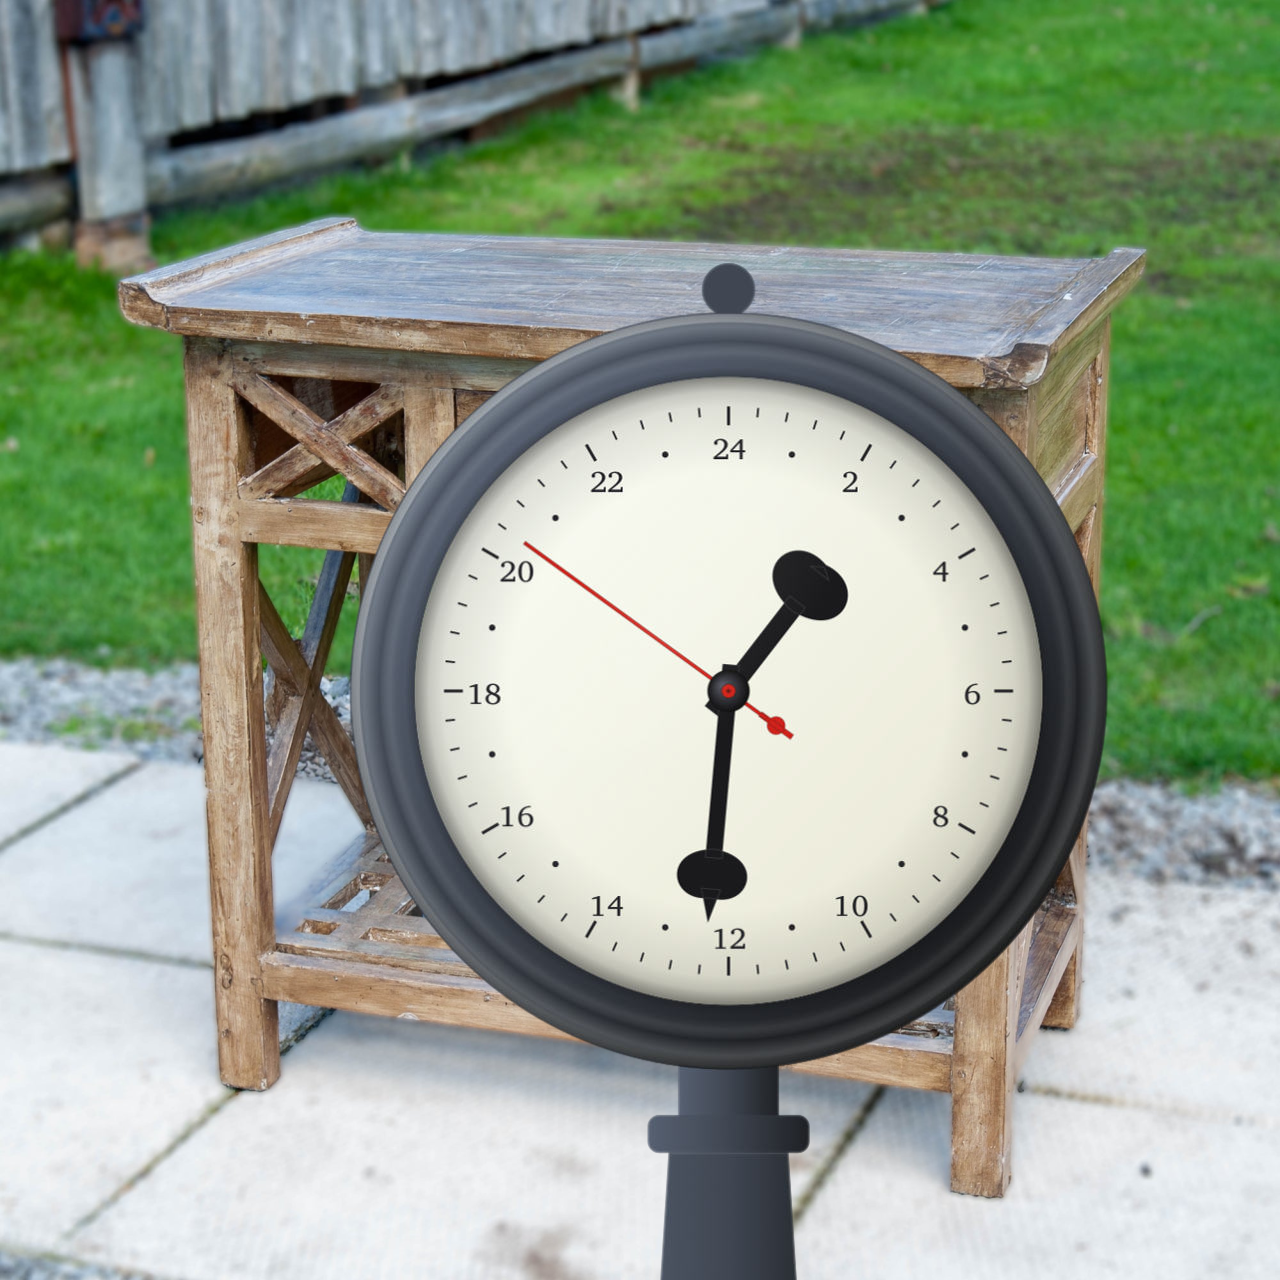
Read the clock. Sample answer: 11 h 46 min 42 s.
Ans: 2 h 30 min 51 s
